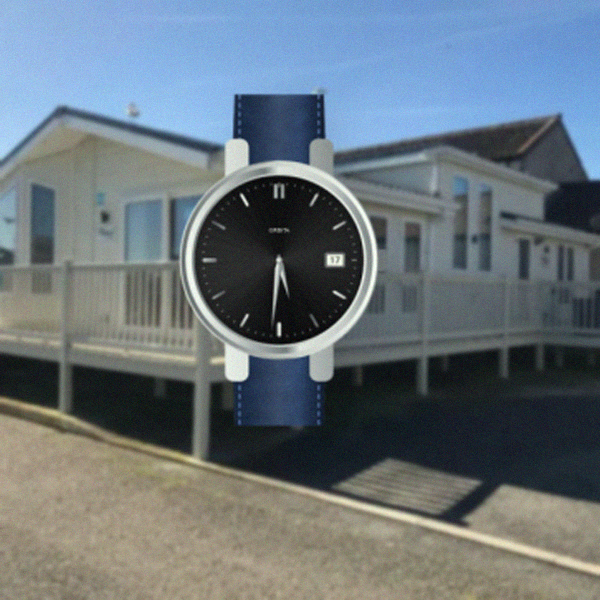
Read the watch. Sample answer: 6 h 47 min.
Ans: 5 h 31 min
